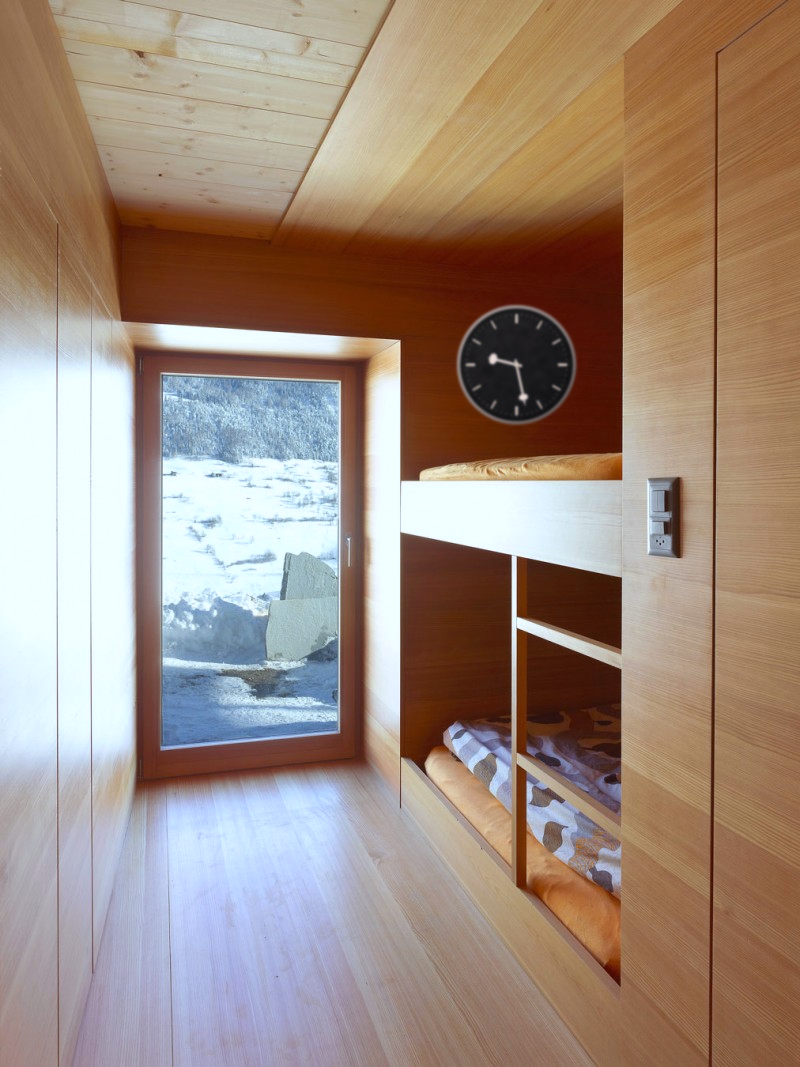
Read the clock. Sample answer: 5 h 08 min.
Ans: 9 h 28 min
